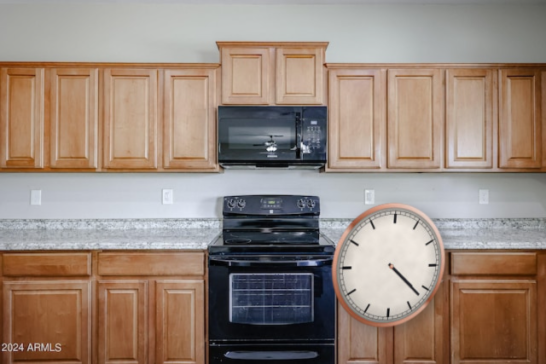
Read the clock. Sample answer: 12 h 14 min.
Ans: 4 h 22 min
